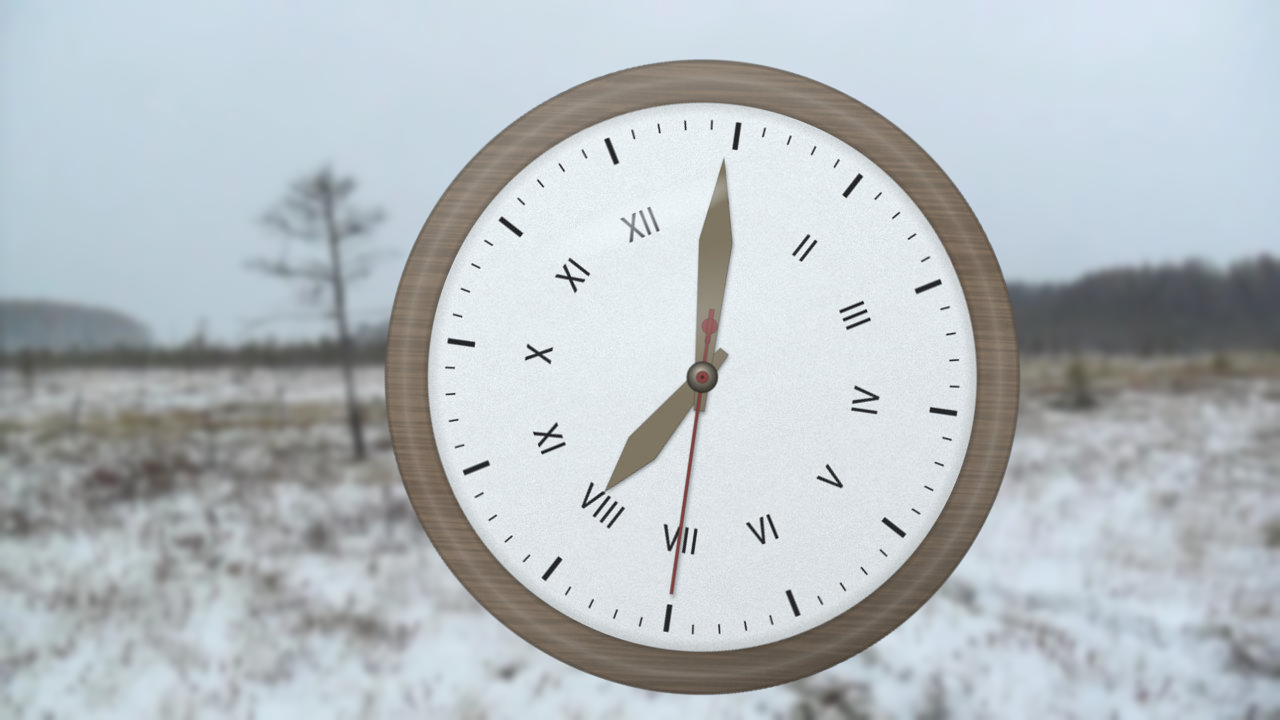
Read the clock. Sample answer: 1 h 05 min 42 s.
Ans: 8 h 04 min 35 s
